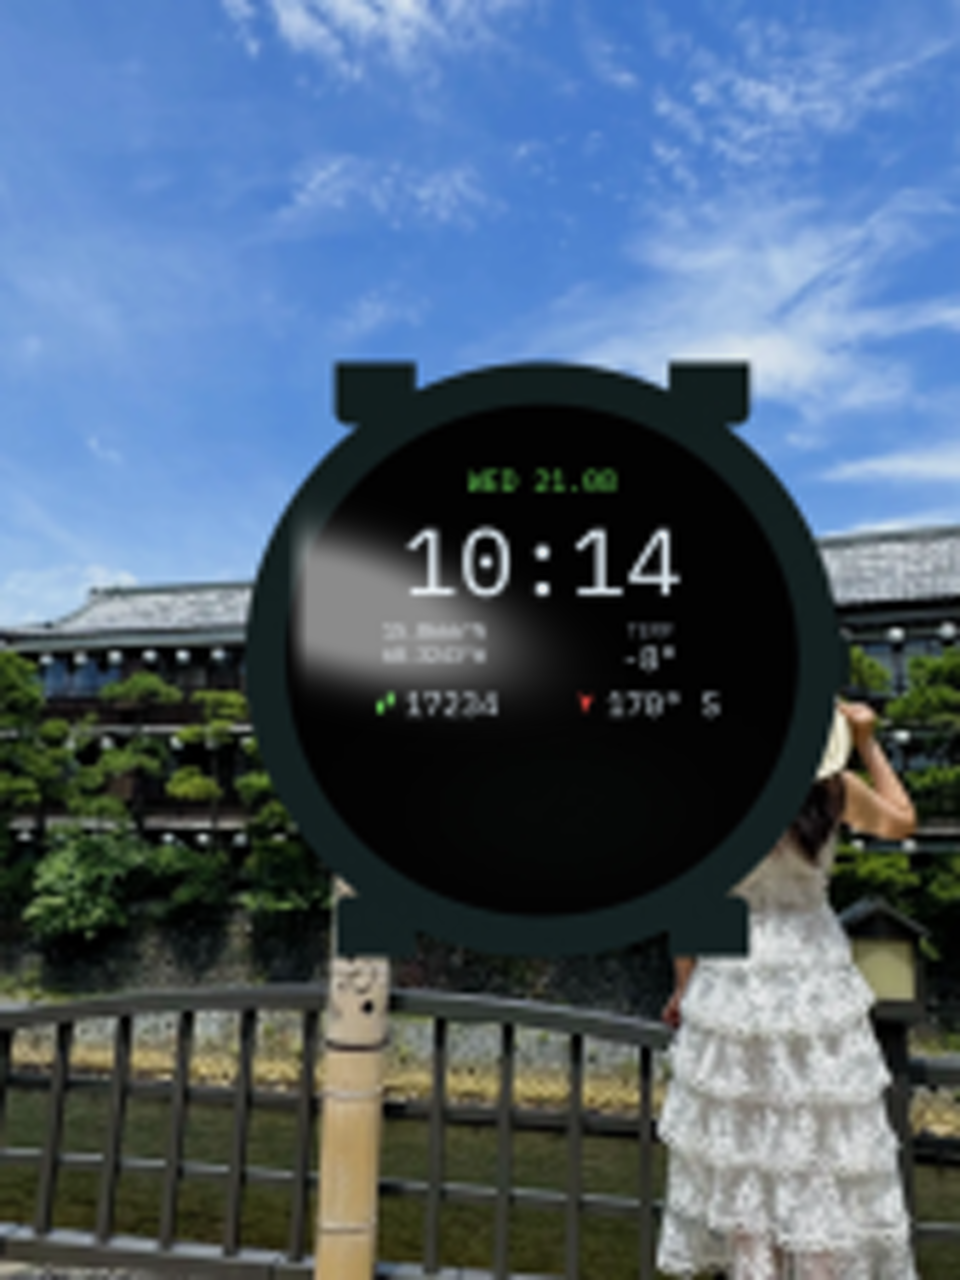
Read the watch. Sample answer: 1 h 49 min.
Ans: 10 h 14 min
